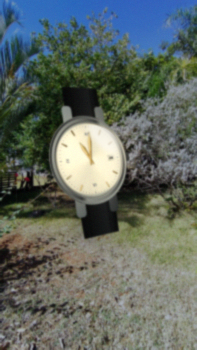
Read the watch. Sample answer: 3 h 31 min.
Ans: 11 h 01 min
